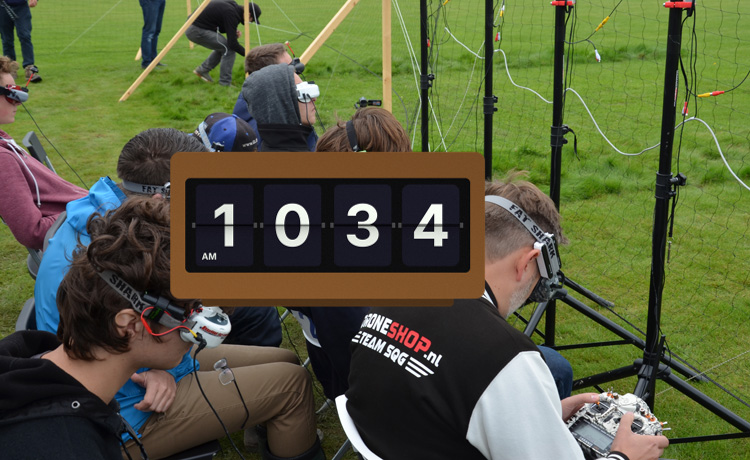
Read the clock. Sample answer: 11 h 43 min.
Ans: 10 h 34 min
